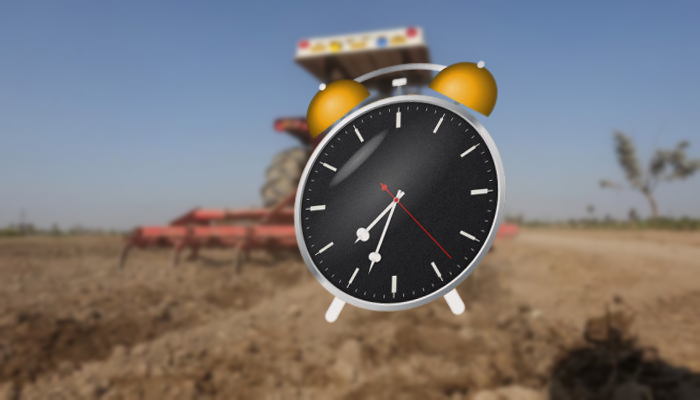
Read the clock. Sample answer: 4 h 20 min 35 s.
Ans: 7 h 33 min 23 s
